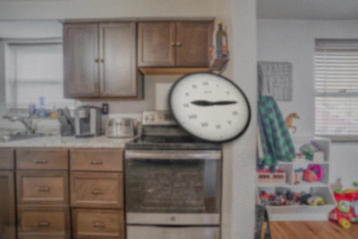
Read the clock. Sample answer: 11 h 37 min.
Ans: 9 h 15 min
